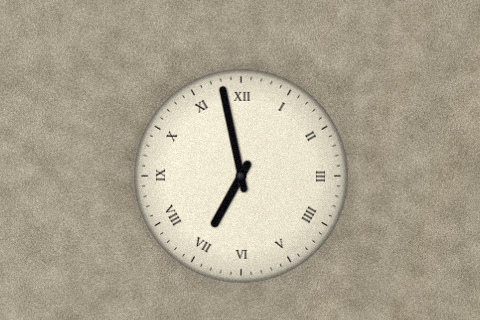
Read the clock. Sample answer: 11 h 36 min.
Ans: 6 h 58 min
